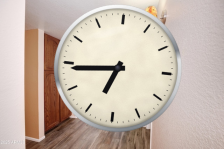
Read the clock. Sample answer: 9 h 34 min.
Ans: 6 h 44 min
